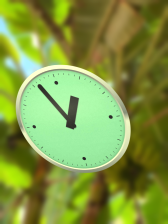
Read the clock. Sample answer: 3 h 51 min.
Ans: 12 h 56 min
